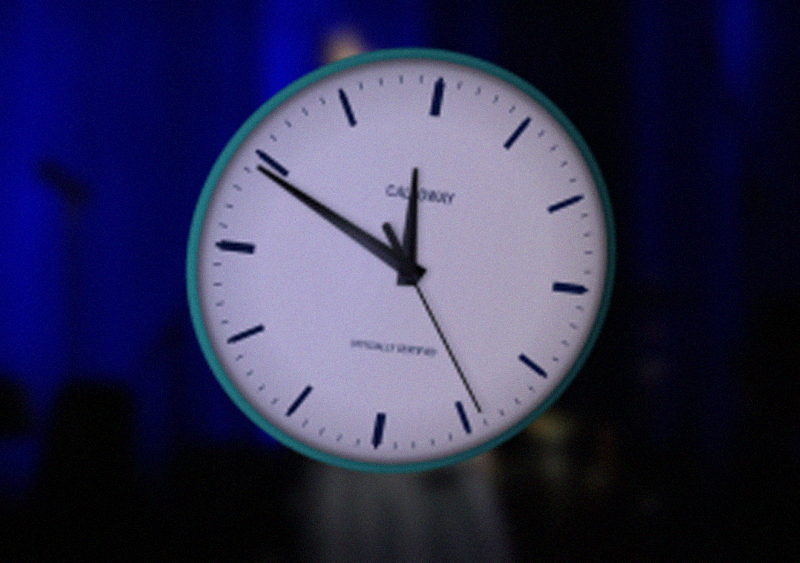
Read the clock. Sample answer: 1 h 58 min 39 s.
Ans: 11 h 49 min 24 s
